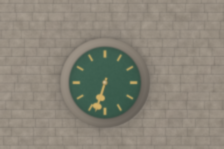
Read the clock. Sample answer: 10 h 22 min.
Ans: 6 h 33 min
